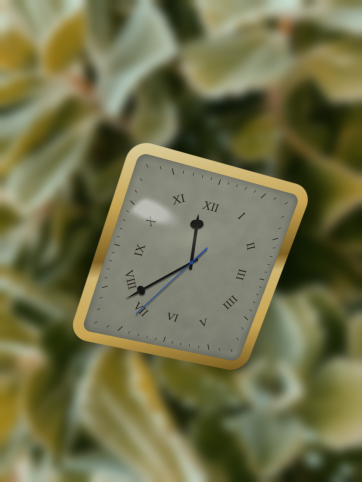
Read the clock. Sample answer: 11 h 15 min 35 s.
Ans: 11 h 37 min 35 s
